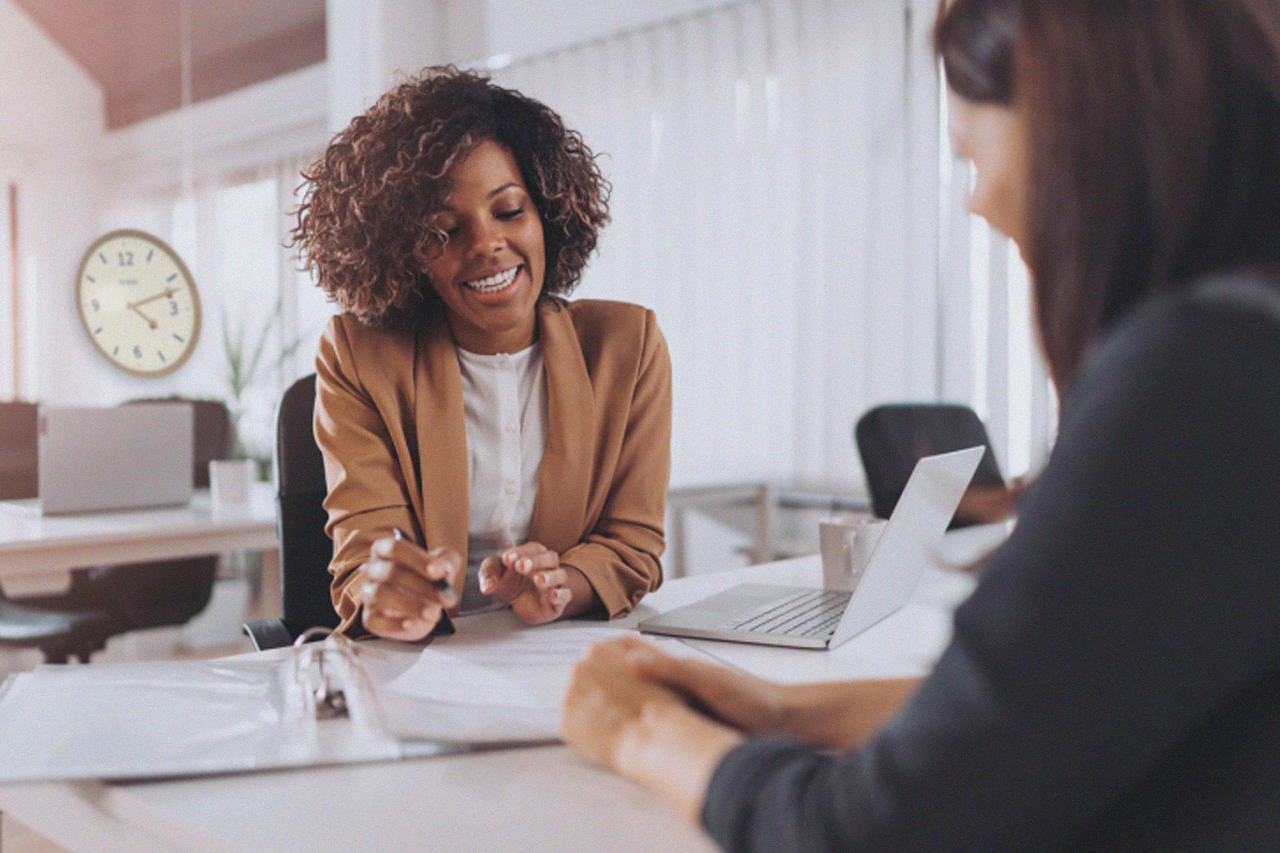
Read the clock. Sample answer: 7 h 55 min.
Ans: 4 h 12 min
